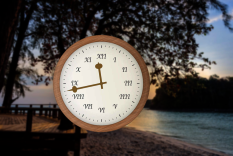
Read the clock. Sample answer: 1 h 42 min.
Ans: 11 h 43 min
